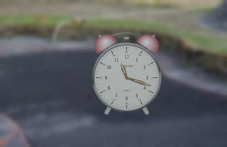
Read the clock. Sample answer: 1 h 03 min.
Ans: 11 h 18 min
